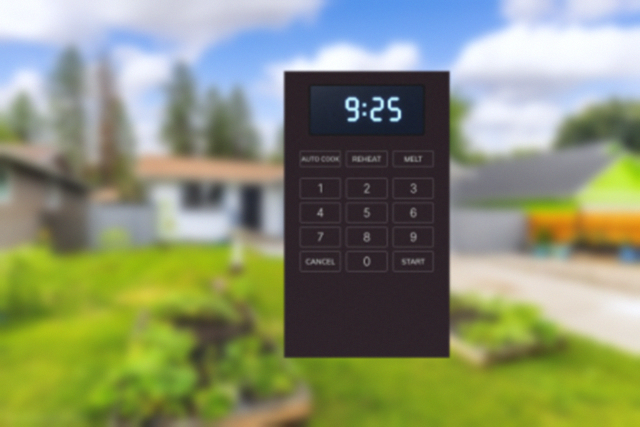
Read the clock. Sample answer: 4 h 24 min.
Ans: 9 h 25 min
